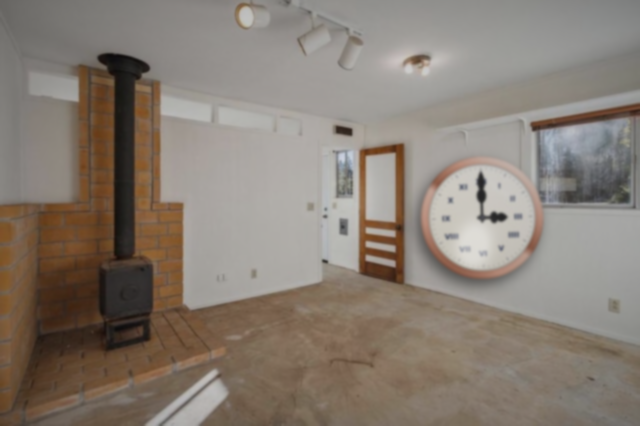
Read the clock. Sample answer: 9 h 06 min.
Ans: 3 h 00 min
